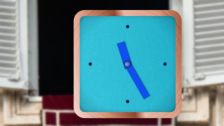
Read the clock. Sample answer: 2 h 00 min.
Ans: 11 h 25 min
